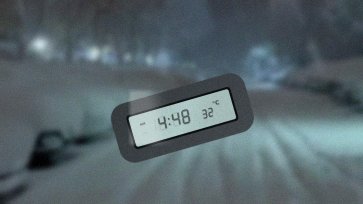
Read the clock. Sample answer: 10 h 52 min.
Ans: 4 h 48 min
